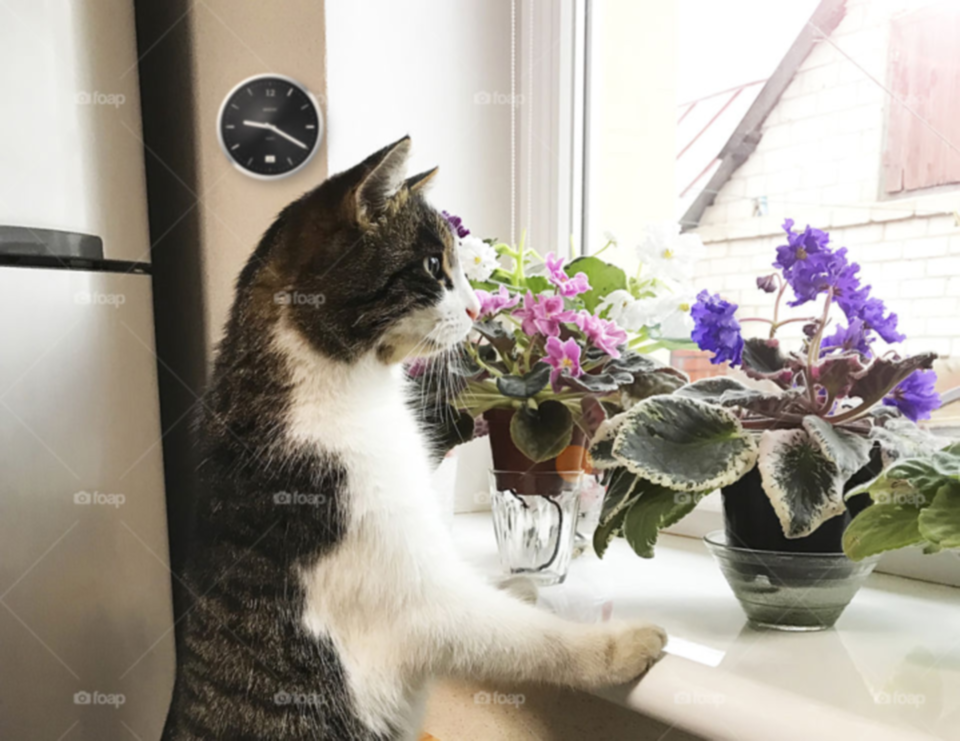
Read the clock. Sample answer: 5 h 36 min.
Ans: 9 h 20 min
